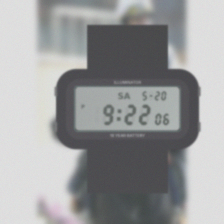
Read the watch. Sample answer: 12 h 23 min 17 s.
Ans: 9 h 22 min 06 s
